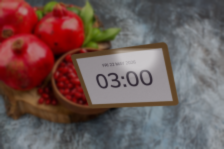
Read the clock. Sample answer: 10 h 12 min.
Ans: 3 h 00 min
